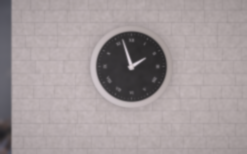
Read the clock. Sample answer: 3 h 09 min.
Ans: 1 h 57 min
